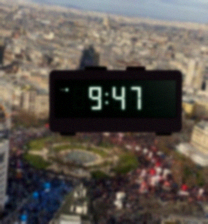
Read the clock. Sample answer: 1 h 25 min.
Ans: 9 h 47 min
